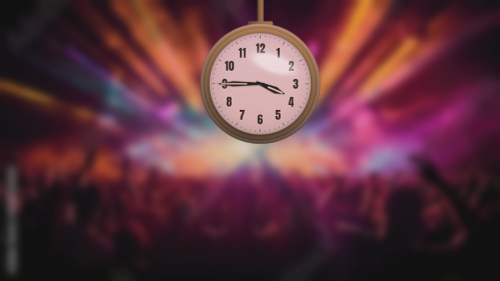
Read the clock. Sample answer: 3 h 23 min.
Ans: 3 h 45 min
